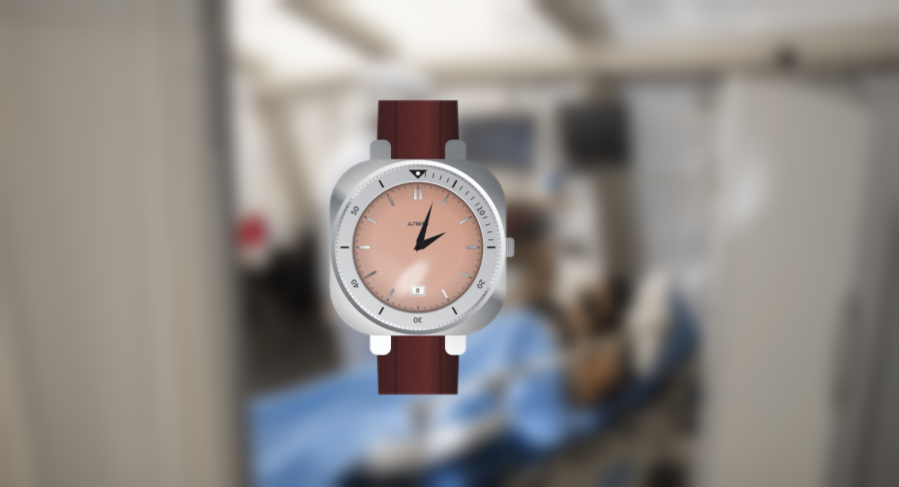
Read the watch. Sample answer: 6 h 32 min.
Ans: 2 h 03 min
